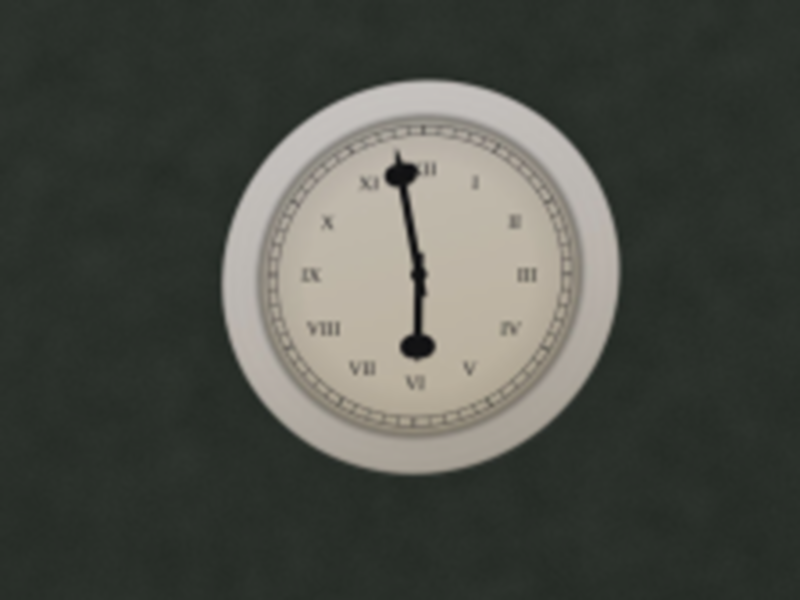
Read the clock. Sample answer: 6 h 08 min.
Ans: 5 h 58 min
